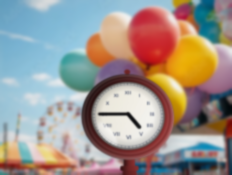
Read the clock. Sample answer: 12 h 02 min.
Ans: 4 h 45 min
